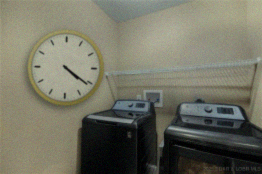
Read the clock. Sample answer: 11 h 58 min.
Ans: 4 h 21 min
